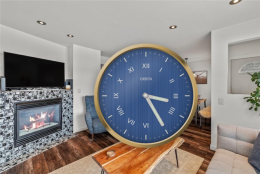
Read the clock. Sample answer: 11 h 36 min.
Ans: 3 h 25 min
